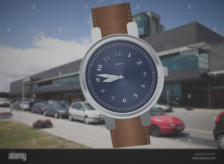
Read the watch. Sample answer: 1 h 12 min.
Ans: 8 h 47 min
